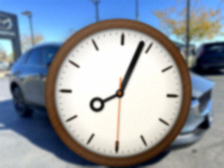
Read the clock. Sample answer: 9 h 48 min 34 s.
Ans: 8 h 03 min 30 s
